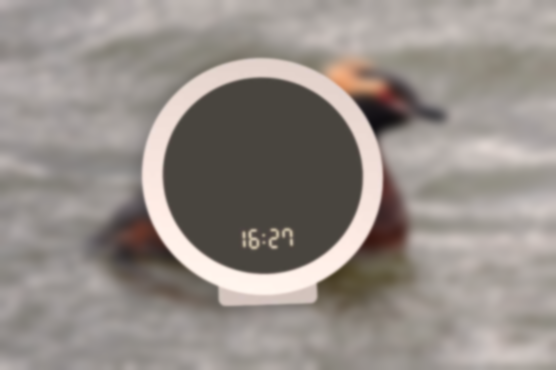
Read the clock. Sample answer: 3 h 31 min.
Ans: 16 h 27 min
